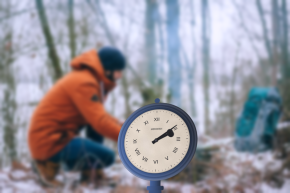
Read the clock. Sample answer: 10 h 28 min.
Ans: 2 h 09 min
